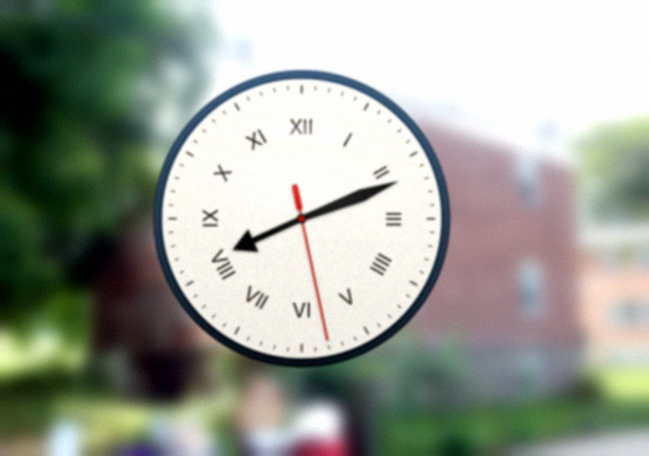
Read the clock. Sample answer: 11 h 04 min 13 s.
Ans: 8 h 11 min 28 s
